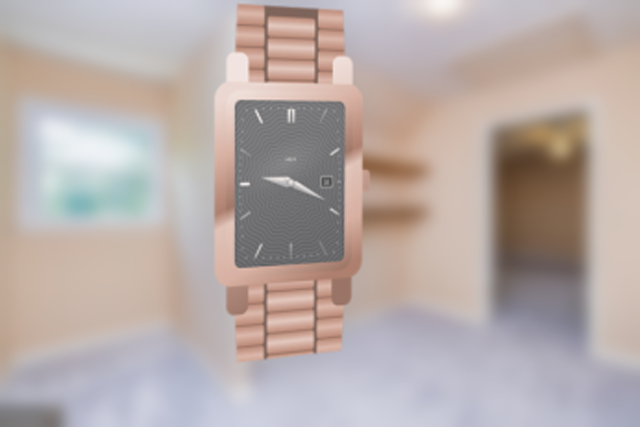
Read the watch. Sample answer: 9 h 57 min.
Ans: 9 h 19 min
